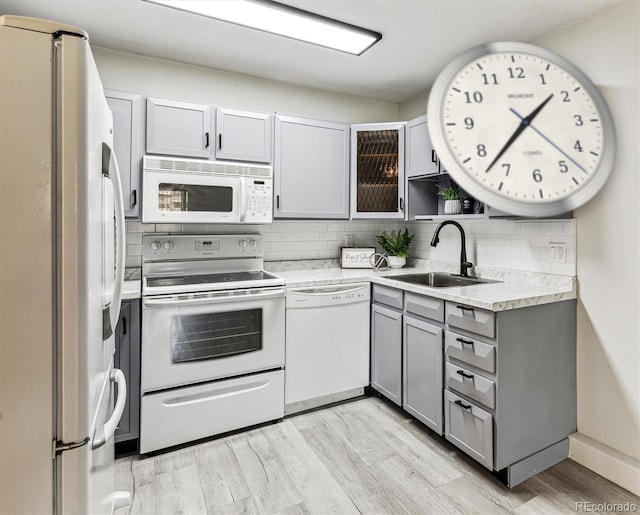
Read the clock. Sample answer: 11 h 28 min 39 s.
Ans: 1 h 37 min 23 s
